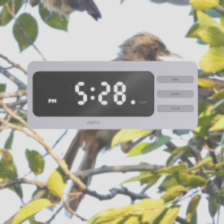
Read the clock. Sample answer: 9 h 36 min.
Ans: 5 h 28 min
